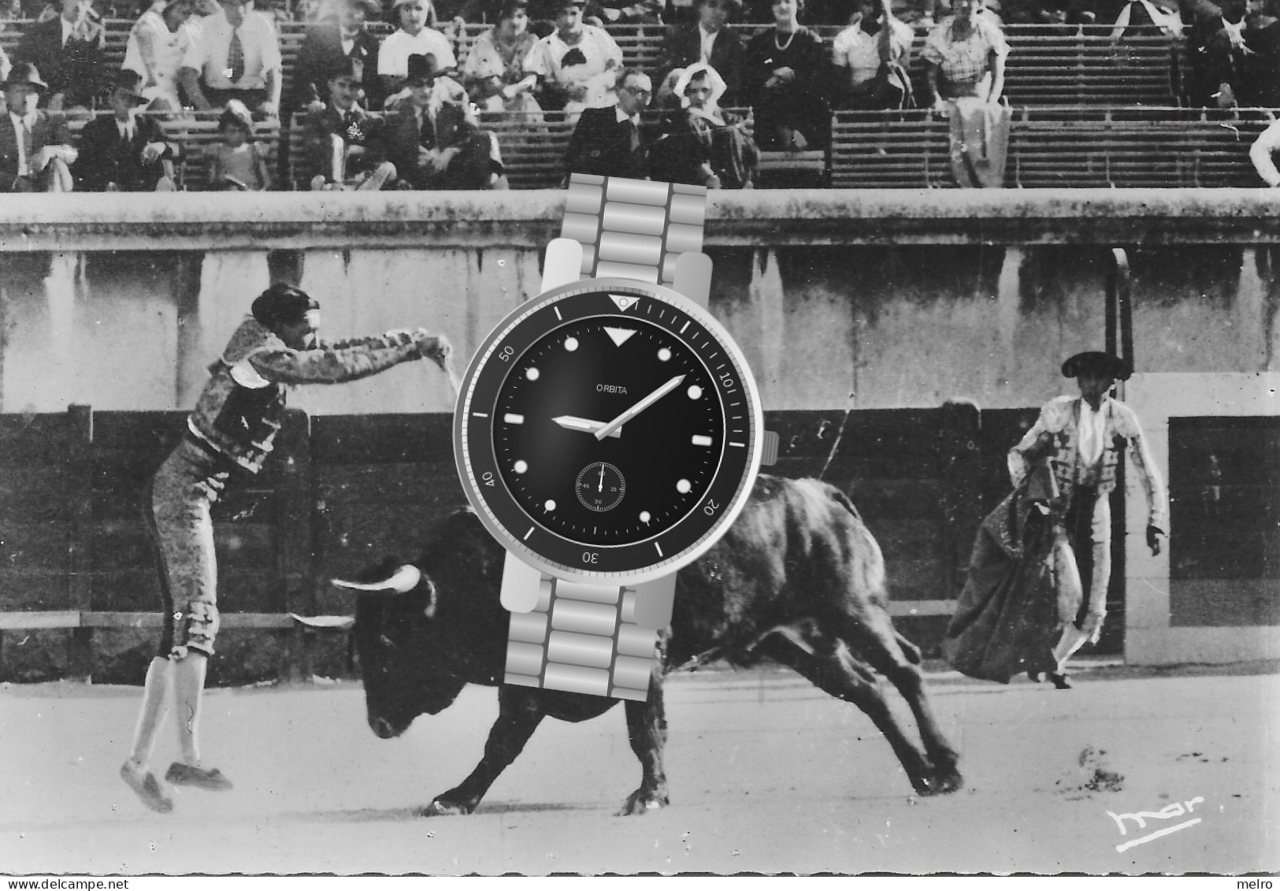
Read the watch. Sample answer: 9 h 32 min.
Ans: 9 h 08 min
